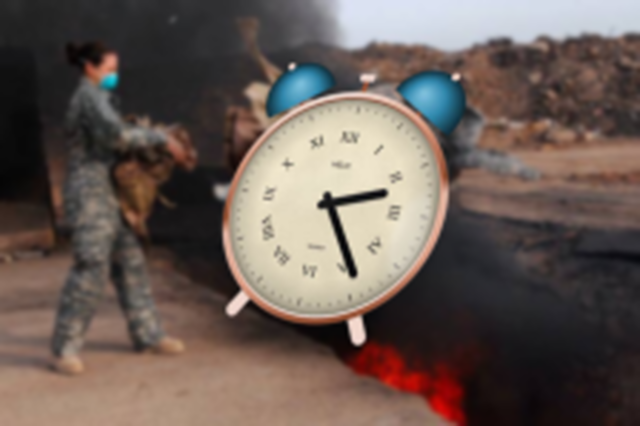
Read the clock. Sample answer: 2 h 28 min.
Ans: 2 h 24 min
